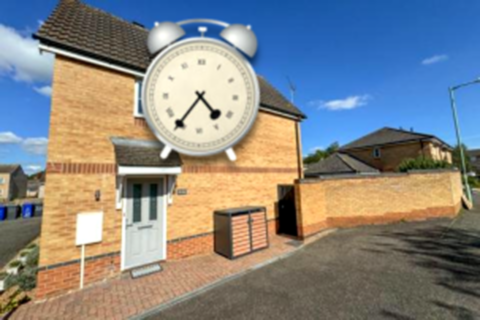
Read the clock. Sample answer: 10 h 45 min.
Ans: 4 h 36 min
